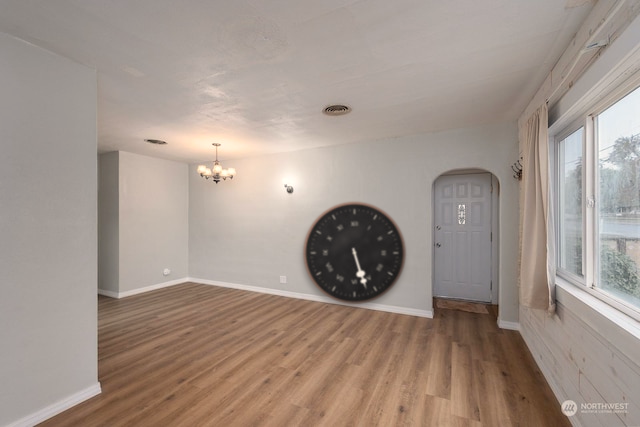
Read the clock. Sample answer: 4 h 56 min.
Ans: 5 h 27 min
